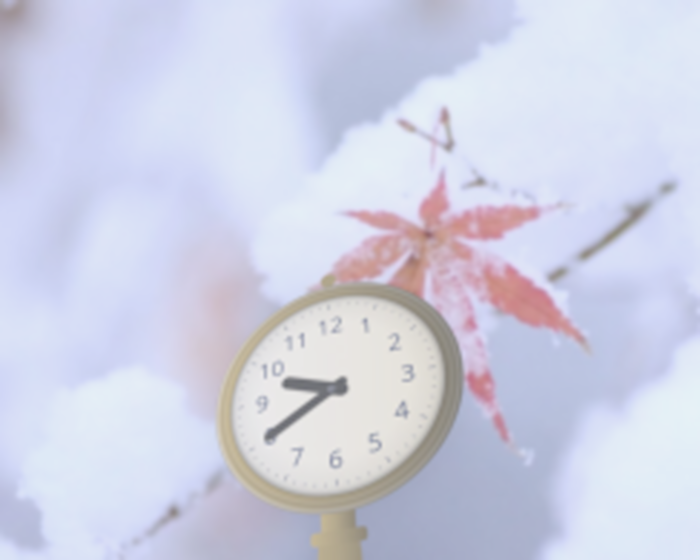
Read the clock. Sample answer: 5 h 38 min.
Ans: 9 h 40 min
